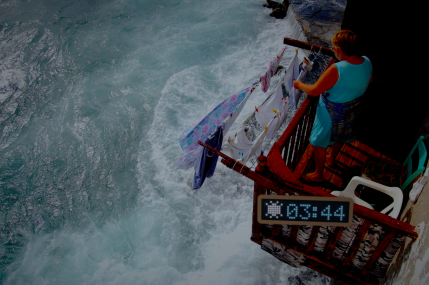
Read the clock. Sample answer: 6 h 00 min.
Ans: 3 h 44 min
